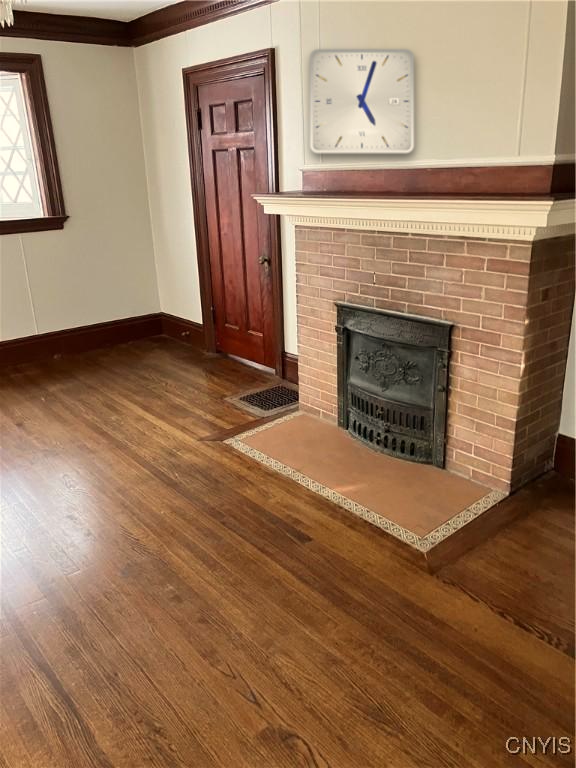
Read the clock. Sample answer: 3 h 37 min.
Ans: 5 h 03 min
